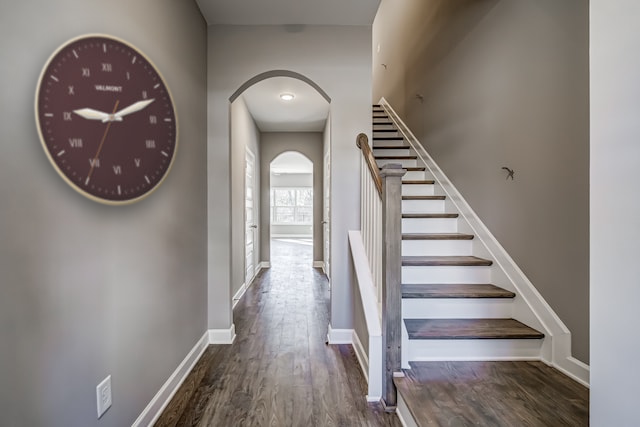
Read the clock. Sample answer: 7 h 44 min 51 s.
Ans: 9 h 11 min 35 s
